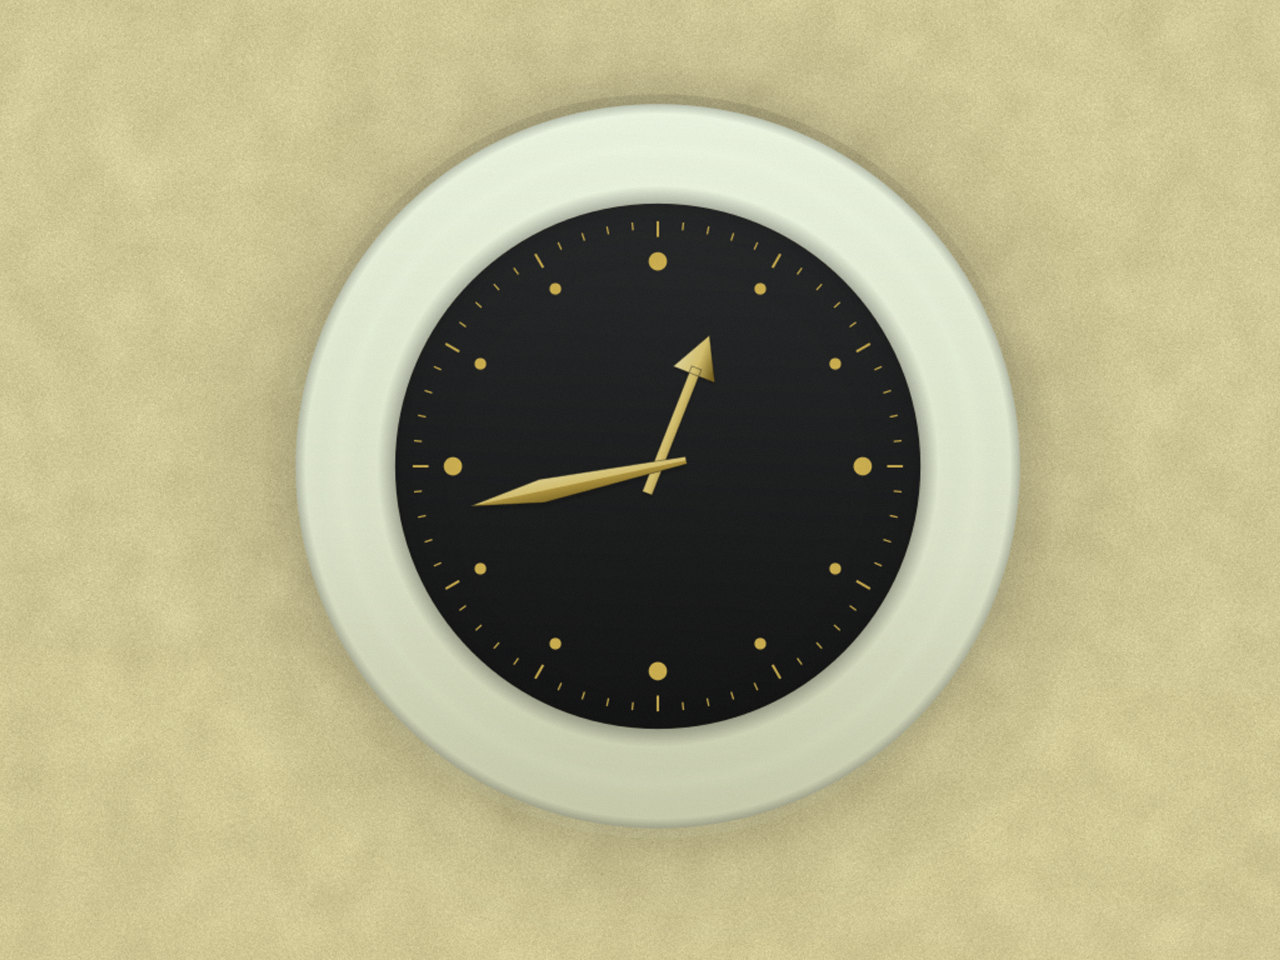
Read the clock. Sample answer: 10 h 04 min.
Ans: 12 h 43 min
